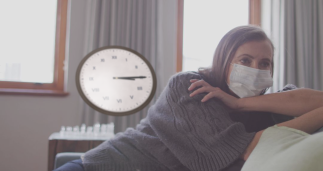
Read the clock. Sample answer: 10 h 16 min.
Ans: 3 h 15 min
